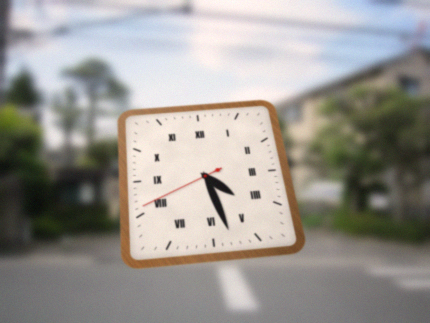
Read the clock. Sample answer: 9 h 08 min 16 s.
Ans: 4 h 27 min 41 s
